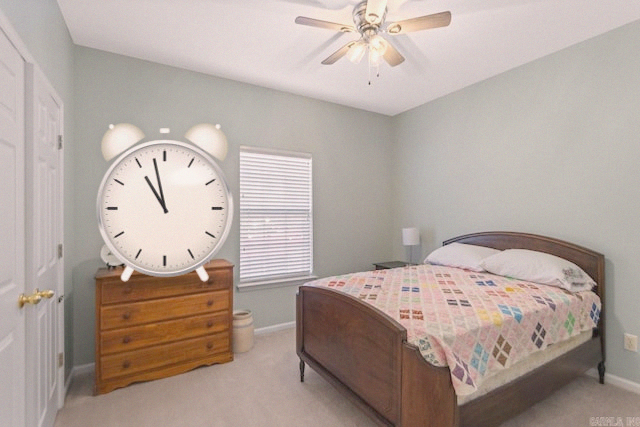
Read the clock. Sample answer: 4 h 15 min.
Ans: 10 h 58 min
